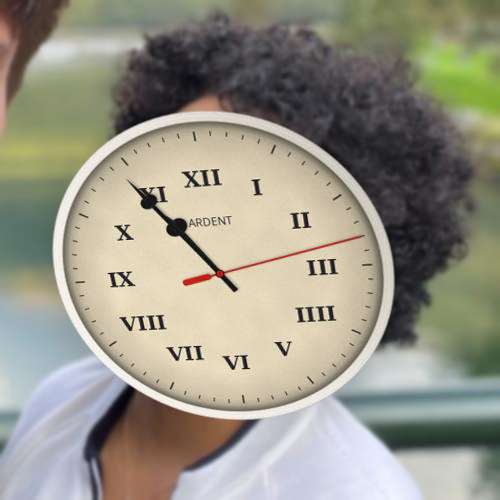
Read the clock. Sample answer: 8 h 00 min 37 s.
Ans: 10 h 54 min 13 s
